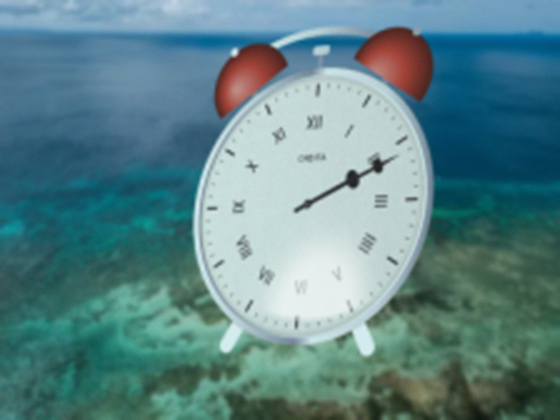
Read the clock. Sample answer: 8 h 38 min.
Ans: 2 h 11 min
